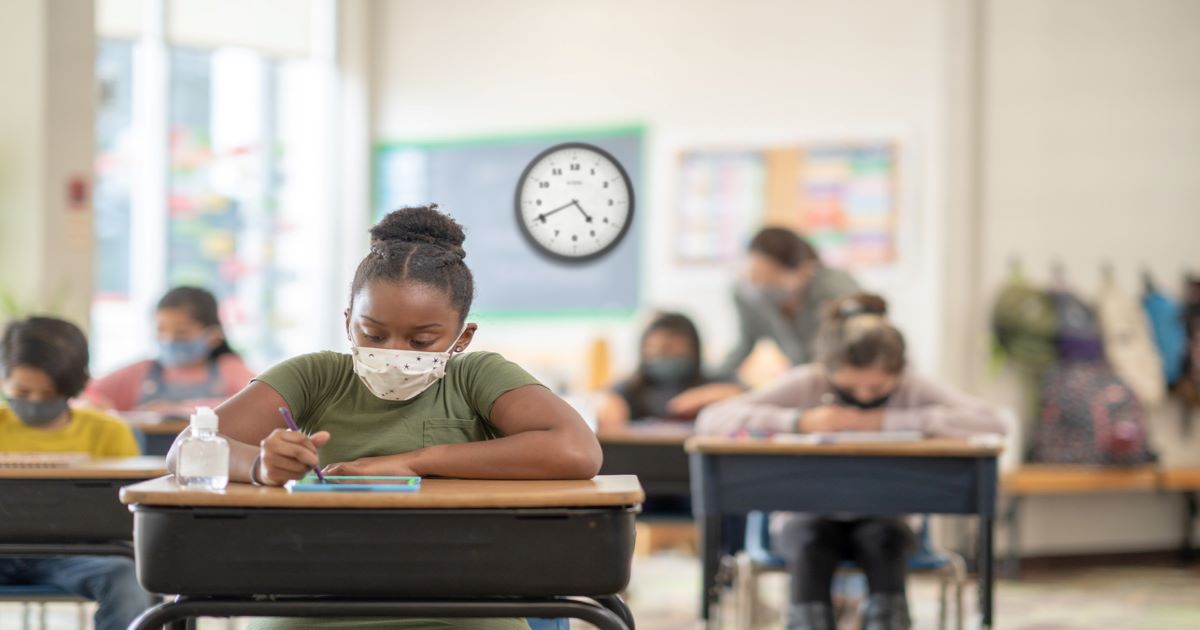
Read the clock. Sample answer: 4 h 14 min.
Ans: 4 h 41 min
